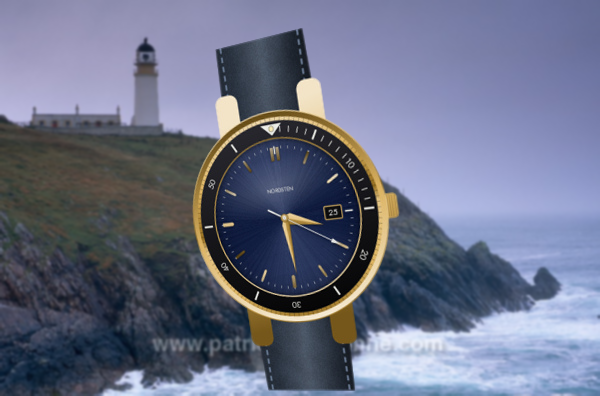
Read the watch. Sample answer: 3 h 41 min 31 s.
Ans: 3 h 29 min 20 s
